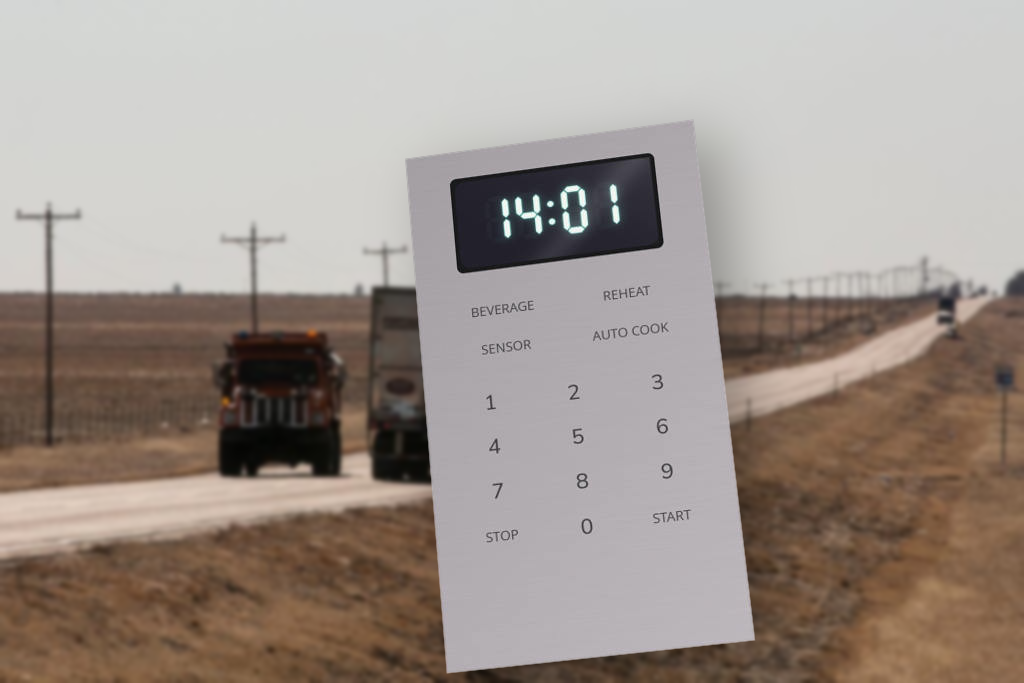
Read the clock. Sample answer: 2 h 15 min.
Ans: 14 h 01 min
